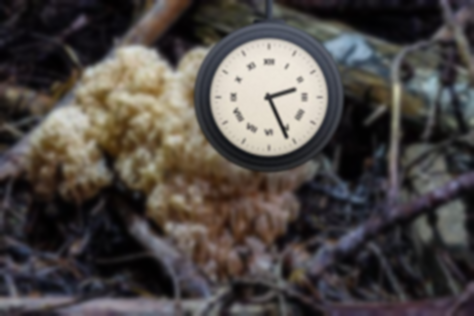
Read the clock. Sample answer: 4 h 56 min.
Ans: 2 h 26 min
